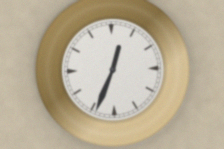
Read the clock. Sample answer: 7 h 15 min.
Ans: 12 h 34 min
